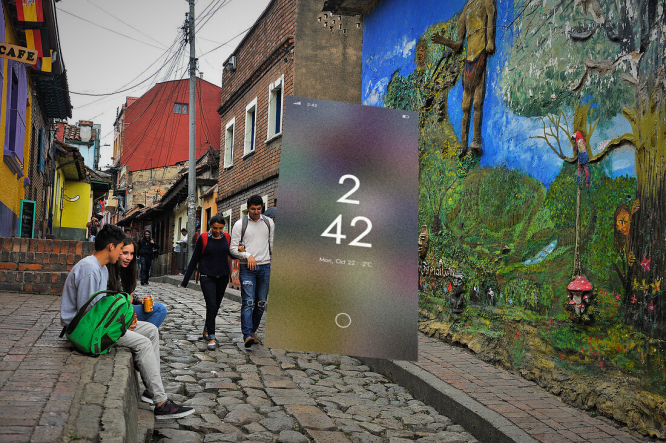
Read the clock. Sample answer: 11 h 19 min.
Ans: 2 h 42 min
